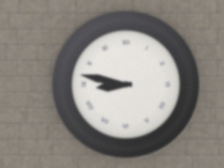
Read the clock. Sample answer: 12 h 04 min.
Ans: 8 h 47 min
